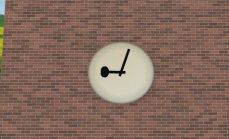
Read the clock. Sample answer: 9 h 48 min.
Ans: 9 h 03 min
